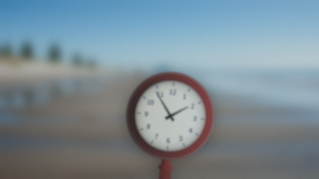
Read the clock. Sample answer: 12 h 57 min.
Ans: 1 h 54 min
